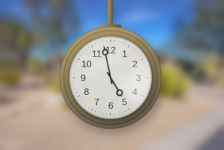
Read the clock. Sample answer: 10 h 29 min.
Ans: 4 h 58 min
